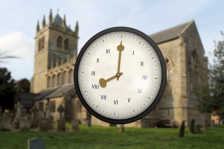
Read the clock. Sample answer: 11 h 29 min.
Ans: 8 h 00 min
